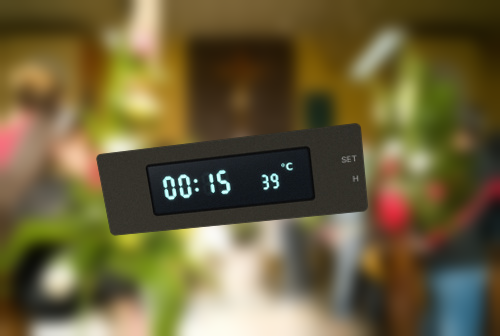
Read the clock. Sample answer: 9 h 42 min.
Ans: 0 h 15 min
